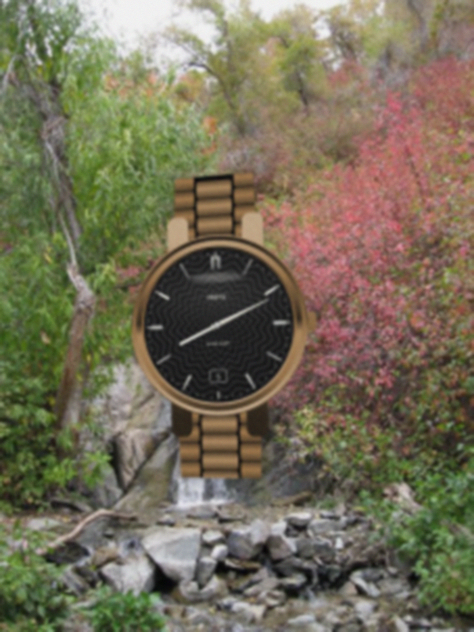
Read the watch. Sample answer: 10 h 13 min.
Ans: 8 h 11 min
